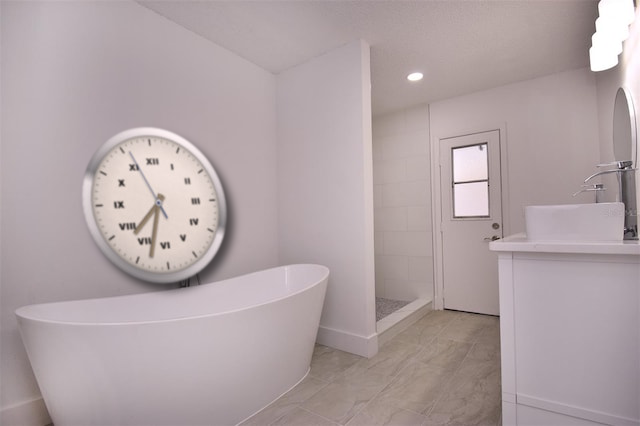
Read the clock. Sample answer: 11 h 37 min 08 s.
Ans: 7 h 32 min 56 s
